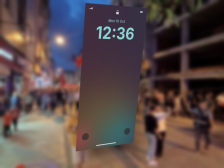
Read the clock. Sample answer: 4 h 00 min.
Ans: 12 h 36 min
